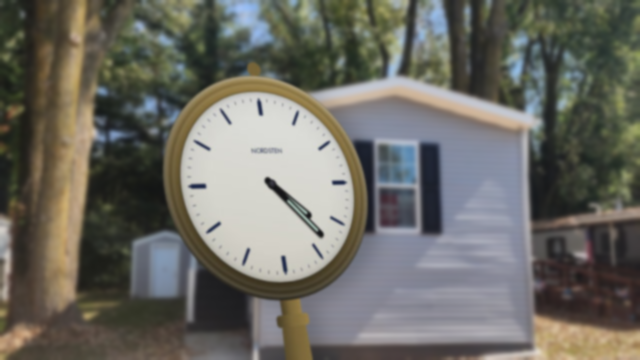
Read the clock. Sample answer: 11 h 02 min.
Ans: 4 h 23 min
